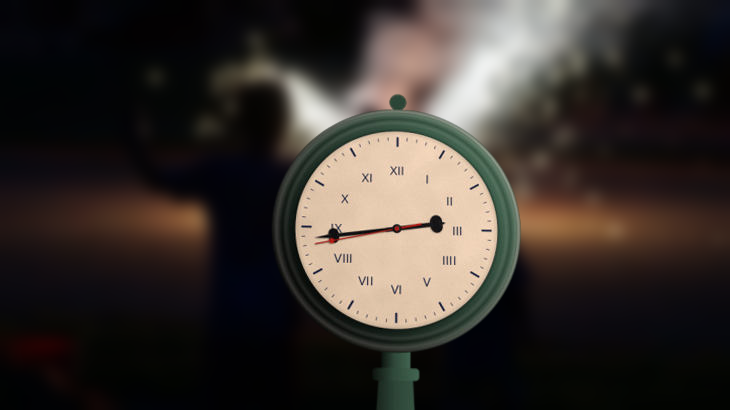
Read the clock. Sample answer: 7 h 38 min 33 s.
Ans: 2 h 43 min 43 s
